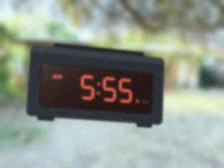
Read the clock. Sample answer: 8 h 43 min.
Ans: 5 h 55 min
